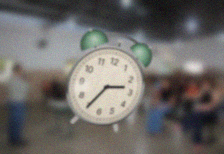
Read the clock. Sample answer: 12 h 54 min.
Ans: 2 h 35 min
